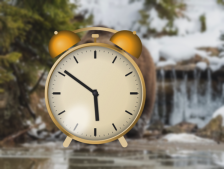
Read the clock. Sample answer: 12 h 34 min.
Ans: 5 h 51 min
